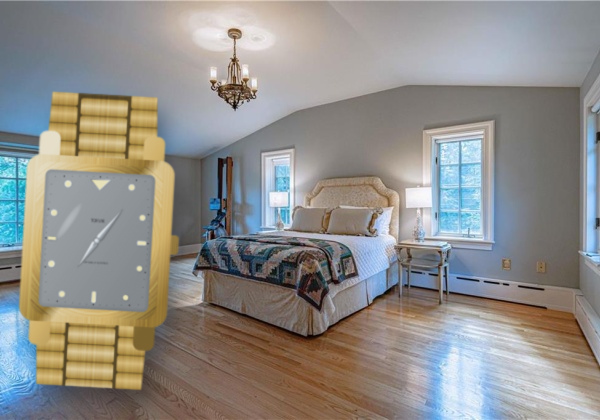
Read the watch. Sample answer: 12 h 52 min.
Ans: 7 h 06 min
